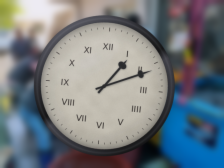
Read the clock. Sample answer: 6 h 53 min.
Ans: 1 h 11 min
